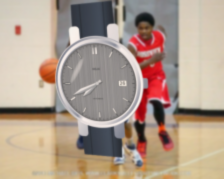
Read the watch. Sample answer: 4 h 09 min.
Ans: 7 h 41 min
